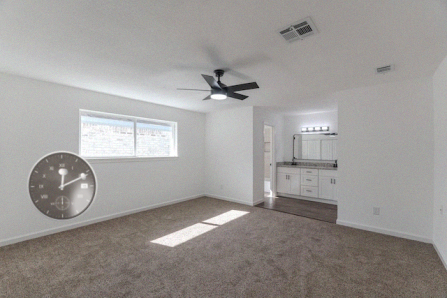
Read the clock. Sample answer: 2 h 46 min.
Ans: 12 h 11 min
